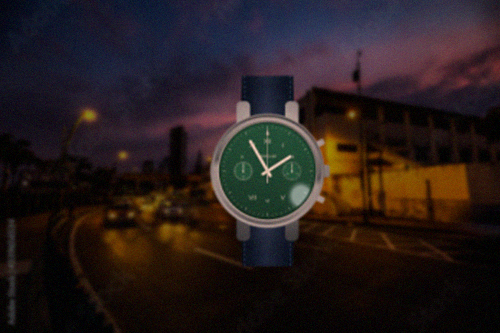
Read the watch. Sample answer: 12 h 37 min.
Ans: 1 h 55 min
